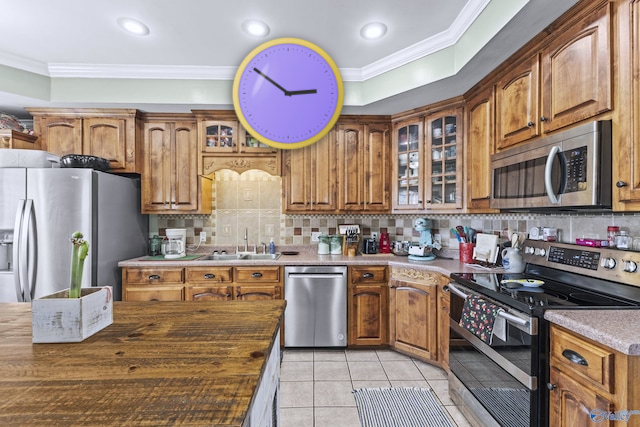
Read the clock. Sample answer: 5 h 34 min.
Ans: 2 h 51 min
